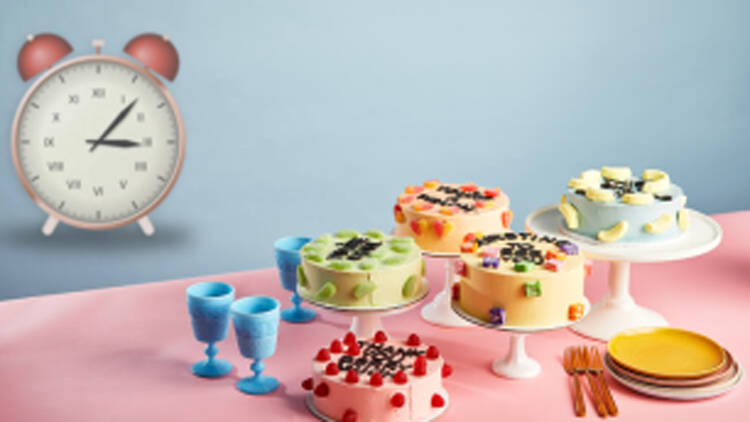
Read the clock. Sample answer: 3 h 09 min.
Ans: 3 h 07 min
